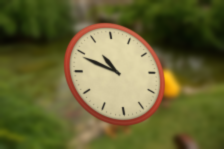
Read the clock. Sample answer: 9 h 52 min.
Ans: 10 h 49 min
